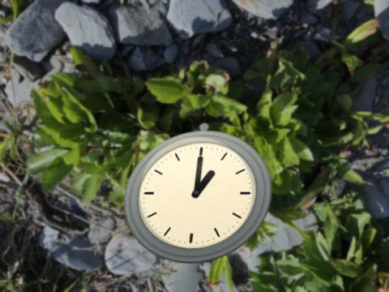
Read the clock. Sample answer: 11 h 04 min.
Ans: 1 h 00 min
